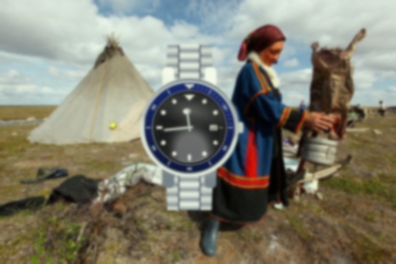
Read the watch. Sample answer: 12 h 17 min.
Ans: 11 h 44 min
